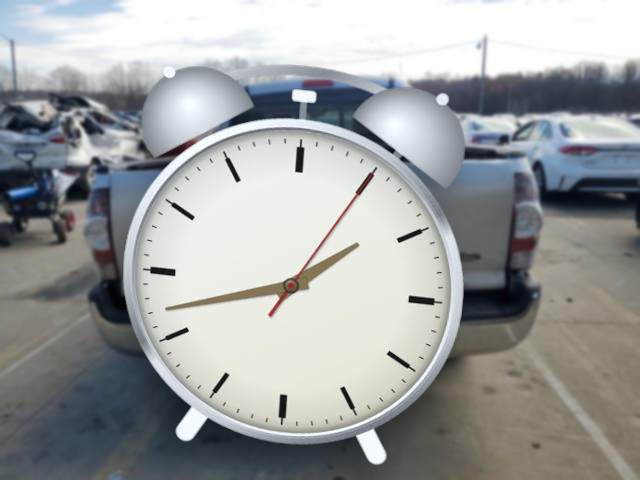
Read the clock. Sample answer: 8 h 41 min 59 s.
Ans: 1 h 42 min 05 s
